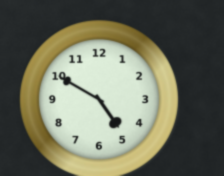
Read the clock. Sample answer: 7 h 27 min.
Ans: 4 h 50 min
